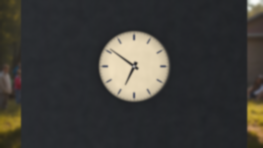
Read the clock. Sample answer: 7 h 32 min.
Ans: 6 h 51 min
